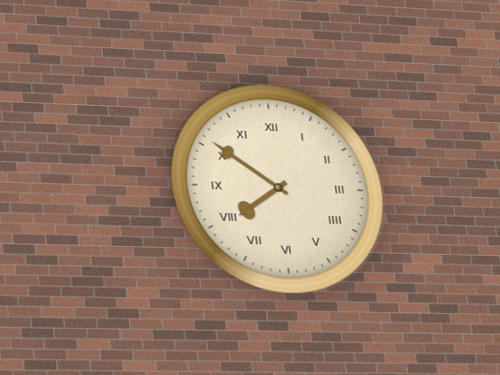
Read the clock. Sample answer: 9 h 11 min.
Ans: 7 h 51 min
